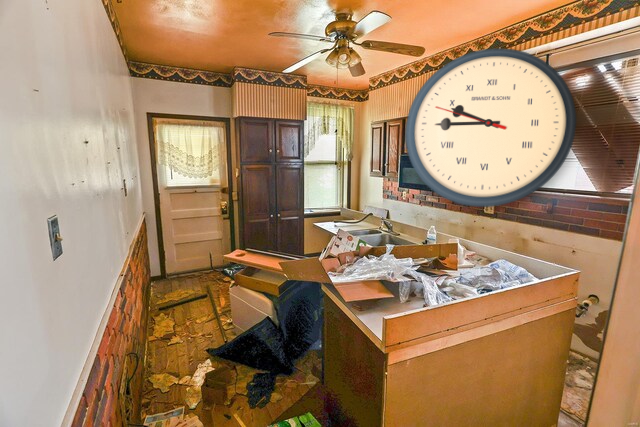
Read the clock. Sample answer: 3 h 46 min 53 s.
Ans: 9 h 44 min 48 s
